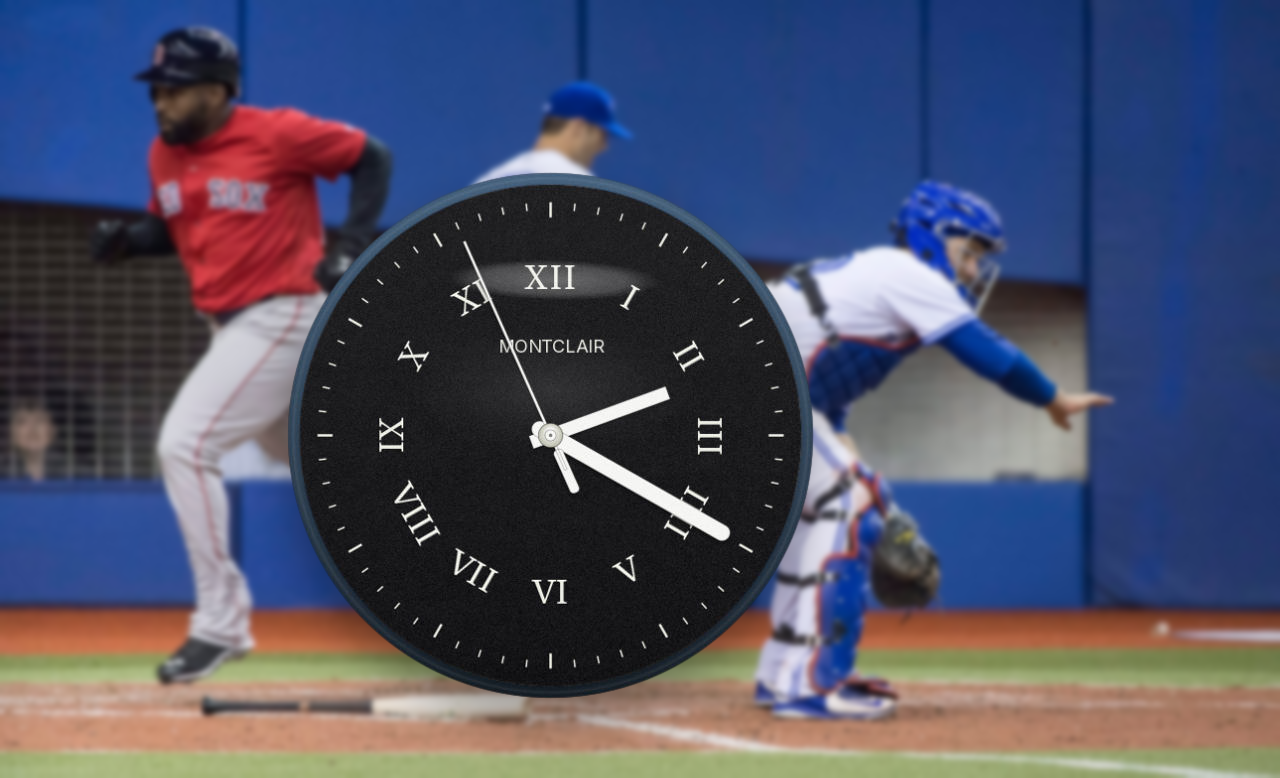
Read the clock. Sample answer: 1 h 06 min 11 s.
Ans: 2 h 19 min 56 s
